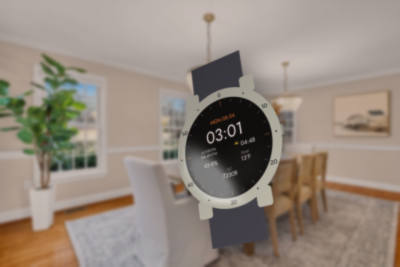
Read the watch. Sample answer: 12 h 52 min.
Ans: 3 h 01 min
